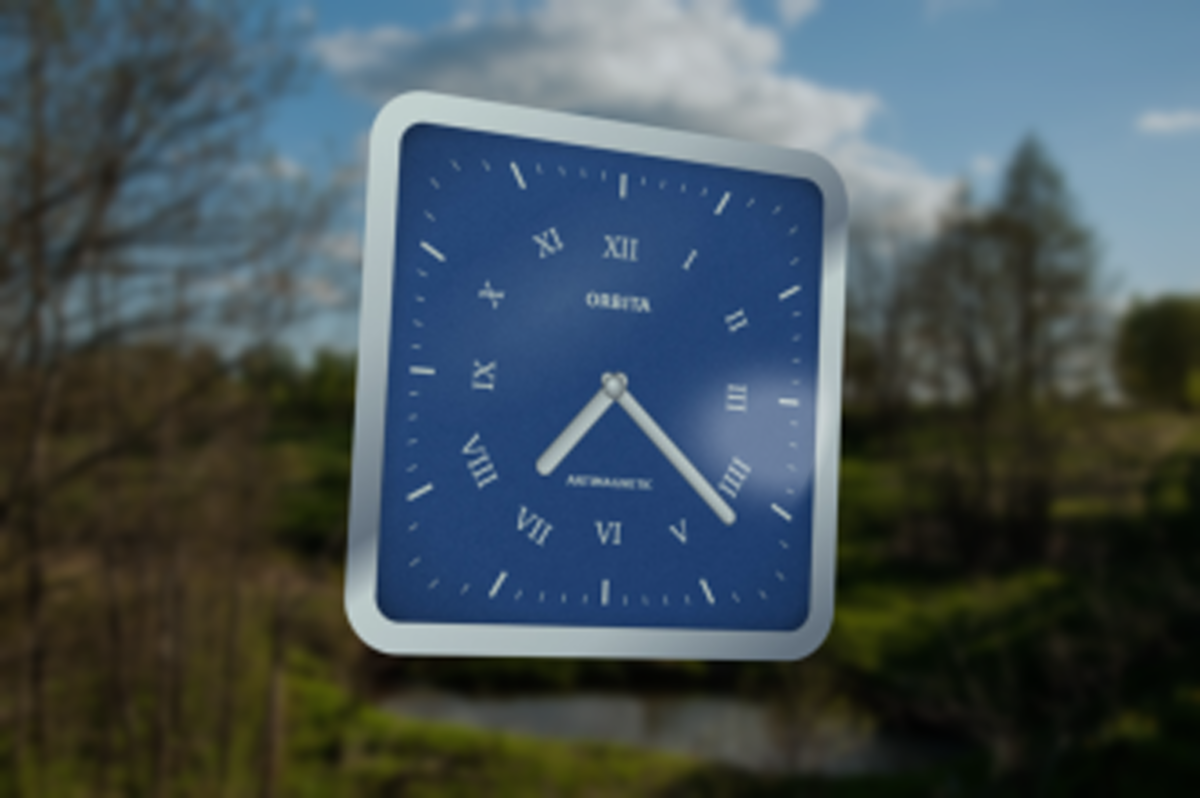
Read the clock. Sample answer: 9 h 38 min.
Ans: 7 h 22 min
